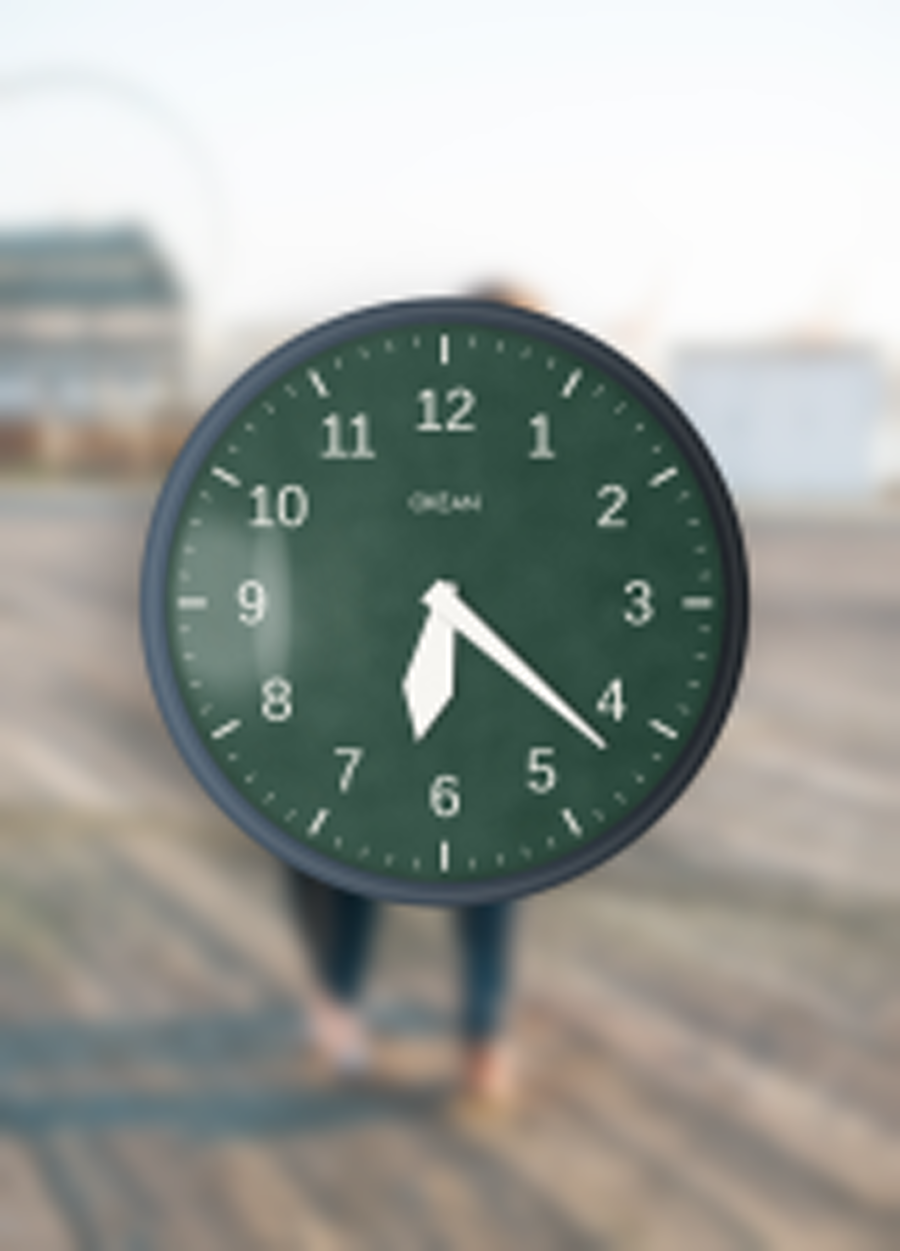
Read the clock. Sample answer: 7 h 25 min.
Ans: 6 h 22 min
